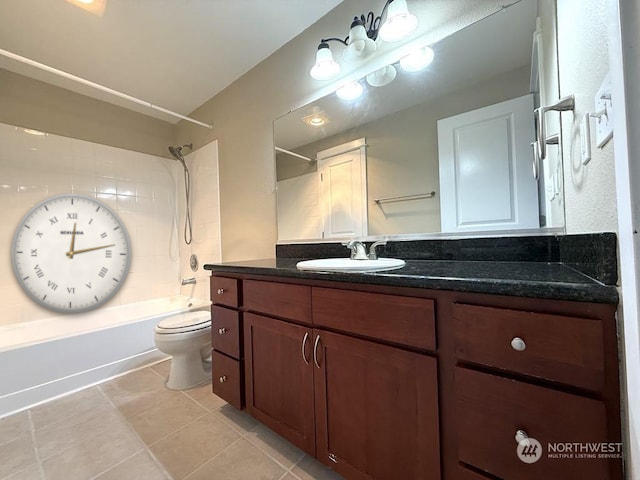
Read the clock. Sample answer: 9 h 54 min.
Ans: 12 h 13 min
